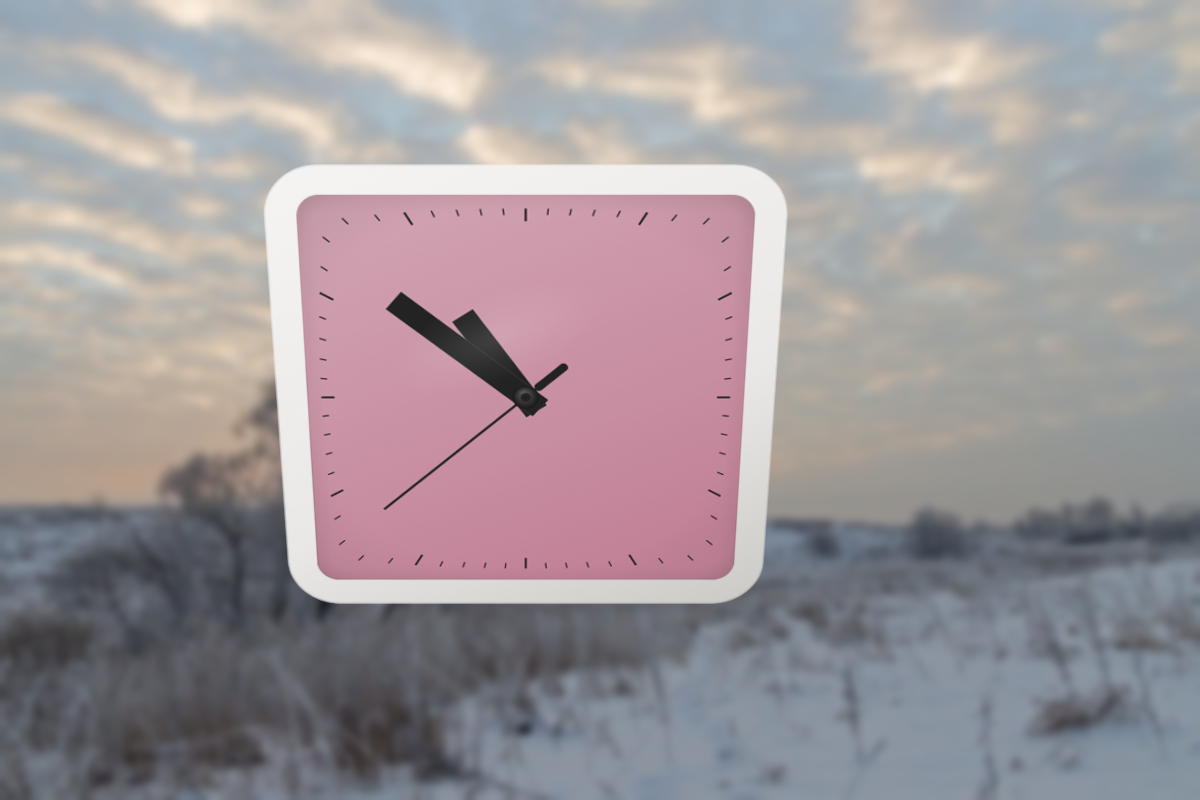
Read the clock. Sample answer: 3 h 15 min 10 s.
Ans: 10 h 51 min 38 s
